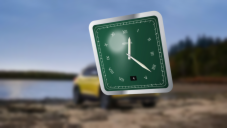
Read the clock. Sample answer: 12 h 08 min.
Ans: 12 h 22 min
